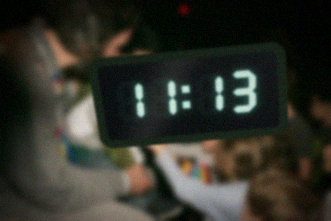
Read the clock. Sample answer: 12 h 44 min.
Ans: 11 h 13 min
